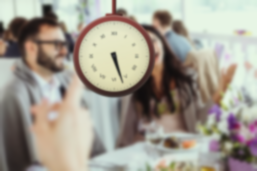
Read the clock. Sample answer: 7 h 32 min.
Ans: 5 h 27 min
